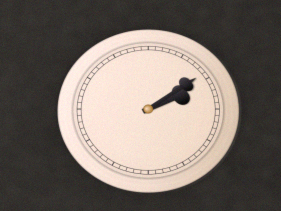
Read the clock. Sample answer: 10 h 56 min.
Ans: 2 h 09 min
